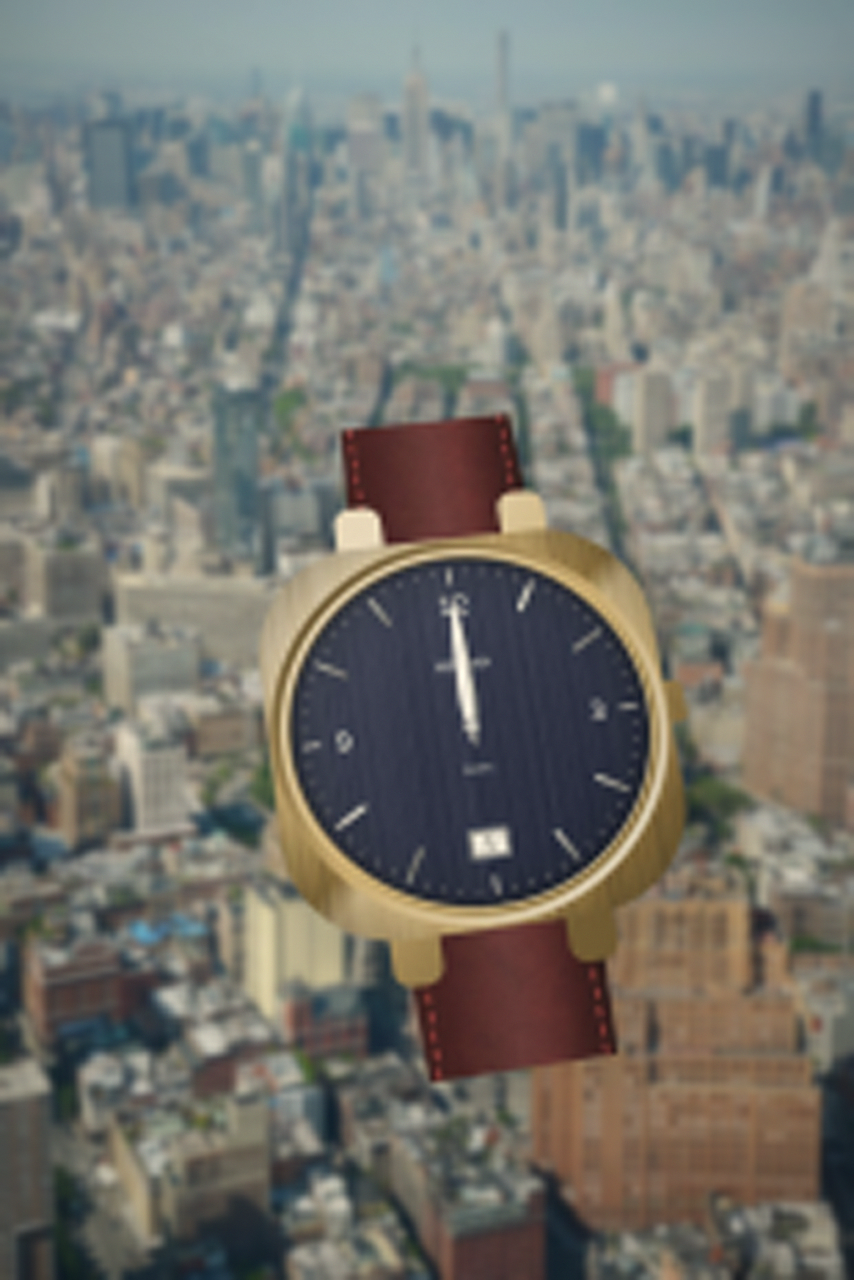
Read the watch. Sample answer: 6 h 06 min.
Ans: 12 h 00 min
